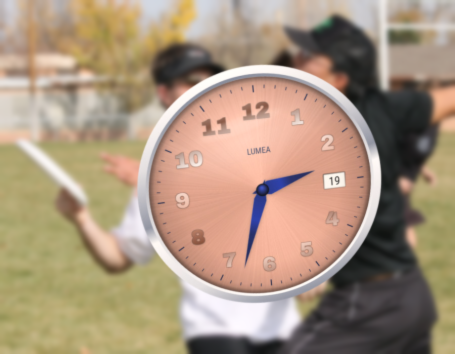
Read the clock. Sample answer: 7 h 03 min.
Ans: 2 h 33 min
